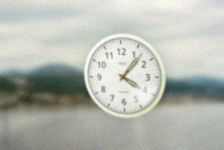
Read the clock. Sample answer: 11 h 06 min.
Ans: 4 h 07 min
